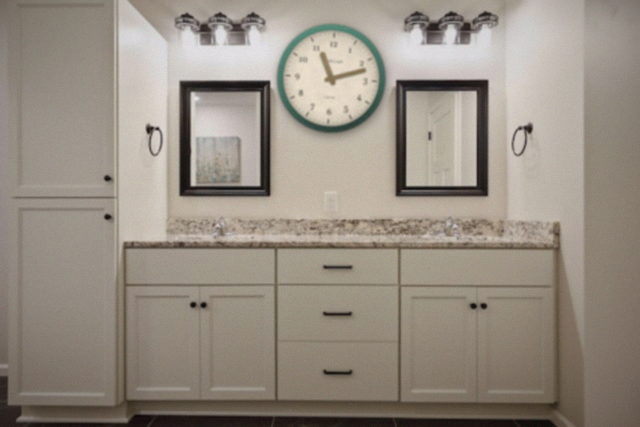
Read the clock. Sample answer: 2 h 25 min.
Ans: 11 h 12 min
